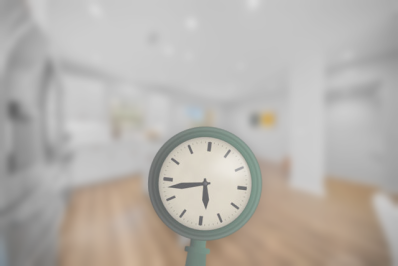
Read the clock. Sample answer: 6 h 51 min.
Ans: 5 h 43 min
